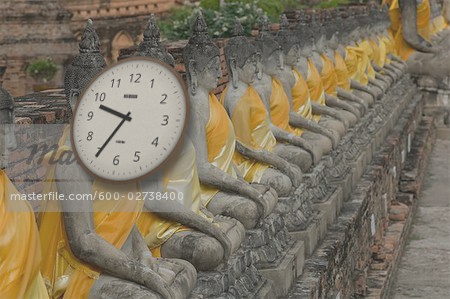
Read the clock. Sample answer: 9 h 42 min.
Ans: 9 h 35 min
